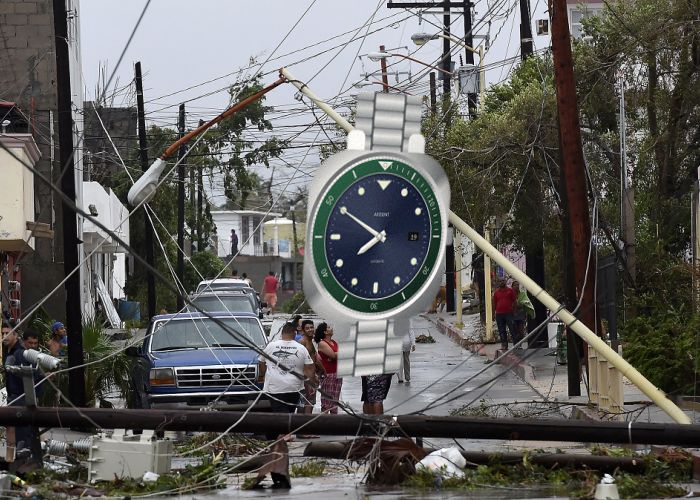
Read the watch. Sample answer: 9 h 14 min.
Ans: 7 h 50 min
